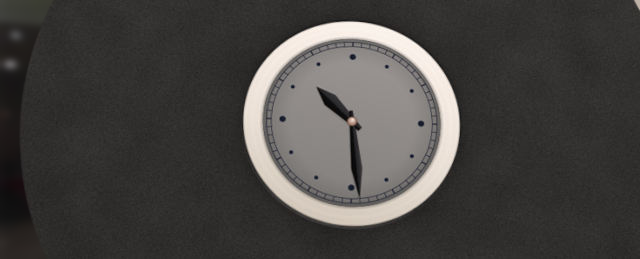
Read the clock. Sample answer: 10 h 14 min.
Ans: 10 h 29 min
